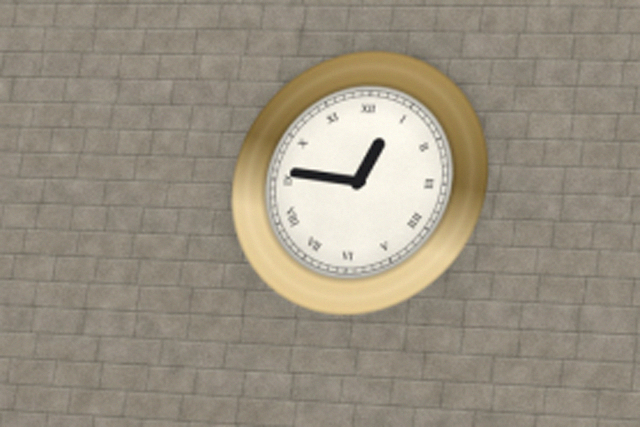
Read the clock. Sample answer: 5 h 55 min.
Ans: 12 h 46 min
